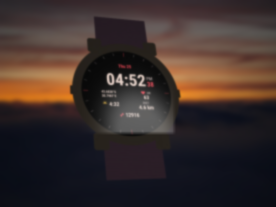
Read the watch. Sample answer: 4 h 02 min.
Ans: 4 h 52 min
